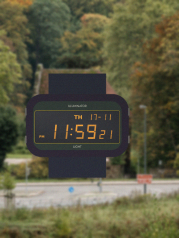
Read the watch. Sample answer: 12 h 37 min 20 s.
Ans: 11 h 59 min 21 s
